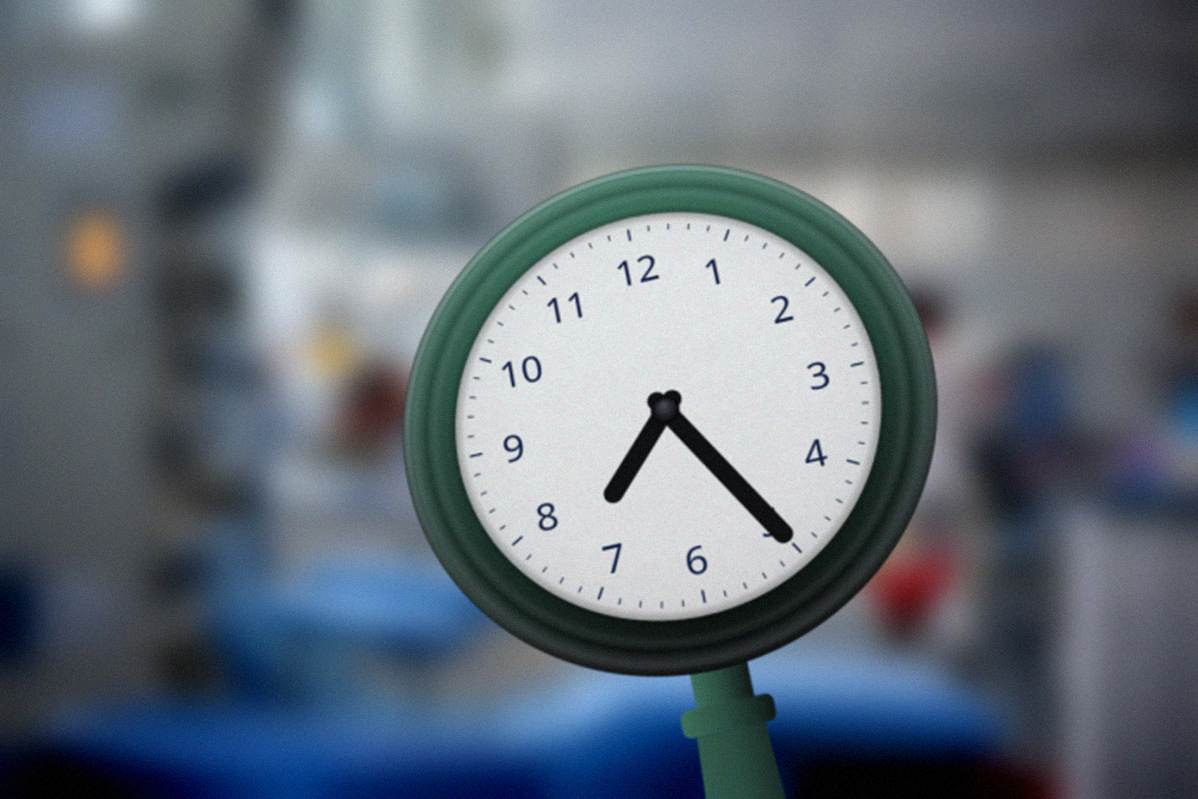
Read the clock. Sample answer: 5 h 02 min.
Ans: 7 h 25 min
